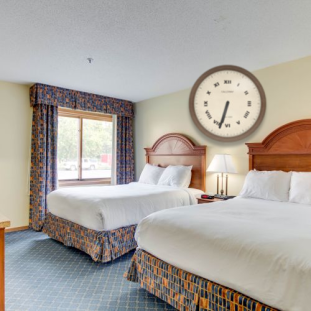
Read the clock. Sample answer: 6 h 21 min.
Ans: 6 h 33 min
